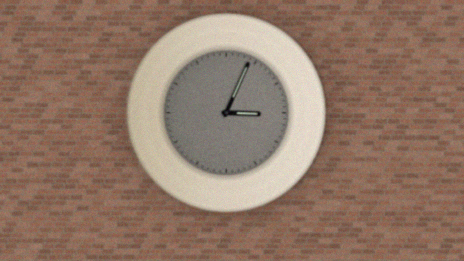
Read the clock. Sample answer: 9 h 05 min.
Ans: 3 h 04 min
